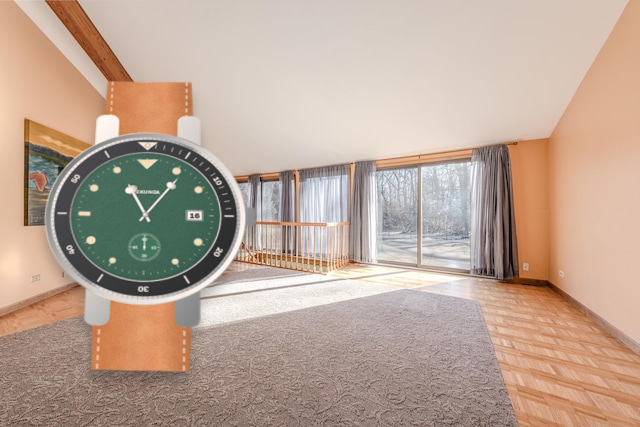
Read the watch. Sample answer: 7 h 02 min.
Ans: 11 h 06 min
